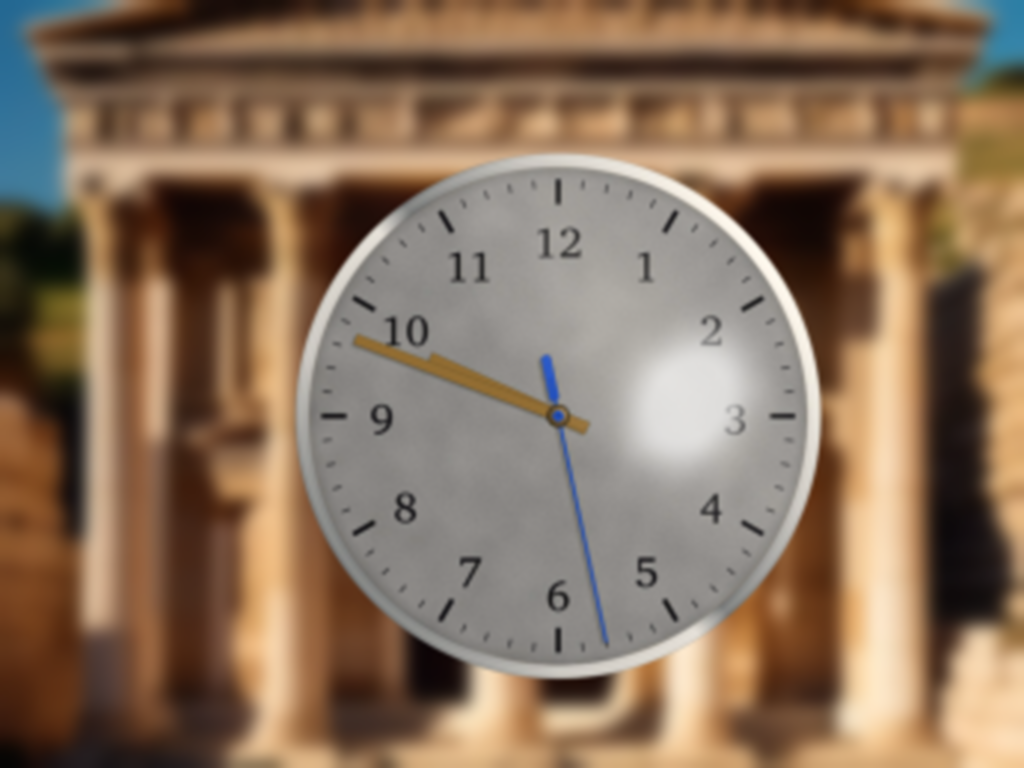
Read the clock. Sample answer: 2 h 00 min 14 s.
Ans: 9 h 48 min 28 s
